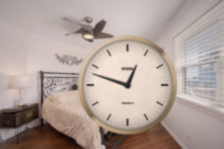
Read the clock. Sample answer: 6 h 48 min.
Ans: 12 h 48 min
